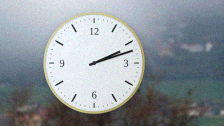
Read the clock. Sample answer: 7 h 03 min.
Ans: 2 h 12 min
